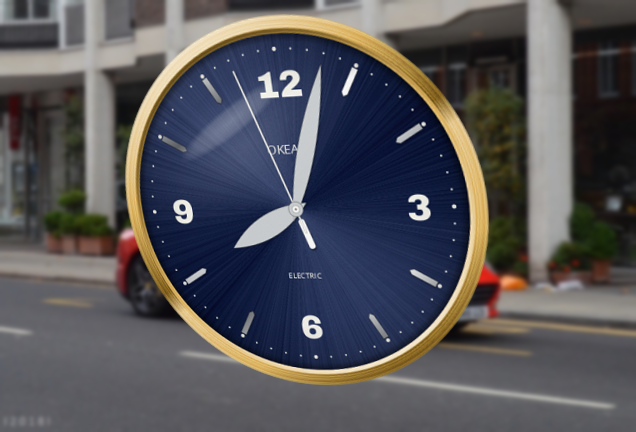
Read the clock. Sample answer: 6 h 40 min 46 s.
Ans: 8 h 02 min 57 s
